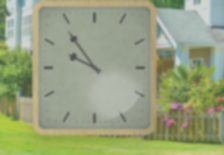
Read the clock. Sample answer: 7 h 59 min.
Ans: 9 h 54 min
